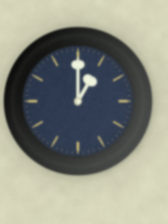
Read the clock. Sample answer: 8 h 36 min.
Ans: 1 h 00 min
